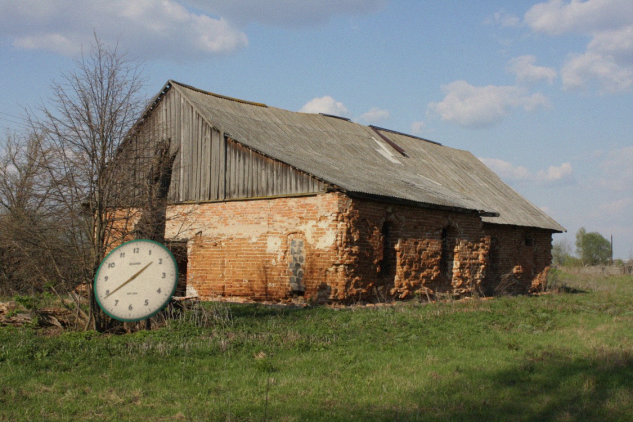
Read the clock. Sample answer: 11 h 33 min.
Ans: 1 h 39 min
